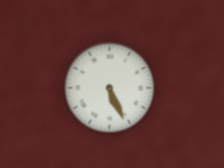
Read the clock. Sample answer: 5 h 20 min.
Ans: 5 h 26 min
